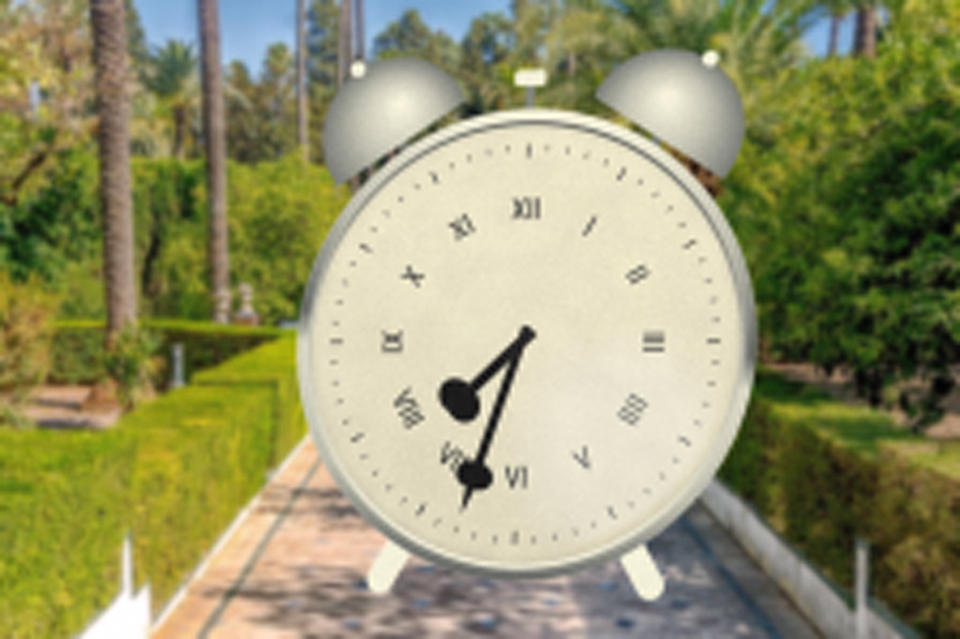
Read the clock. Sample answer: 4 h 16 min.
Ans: 7 h 33 min
